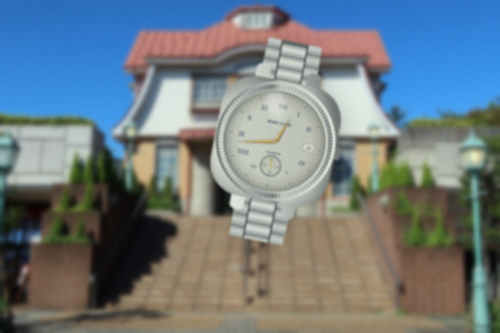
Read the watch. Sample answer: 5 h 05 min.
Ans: 12 h 43 min
